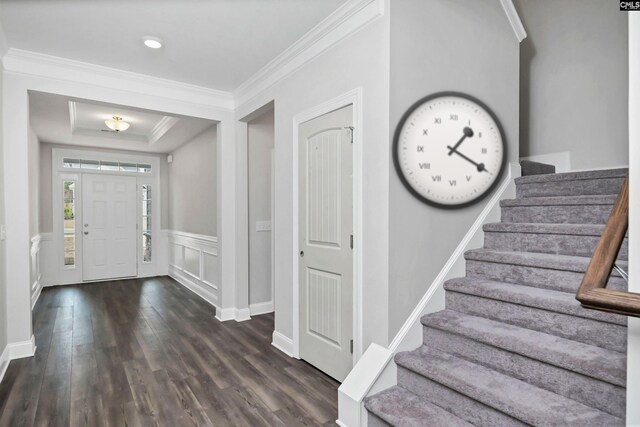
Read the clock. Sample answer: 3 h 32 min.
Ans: 1 h 20 min
